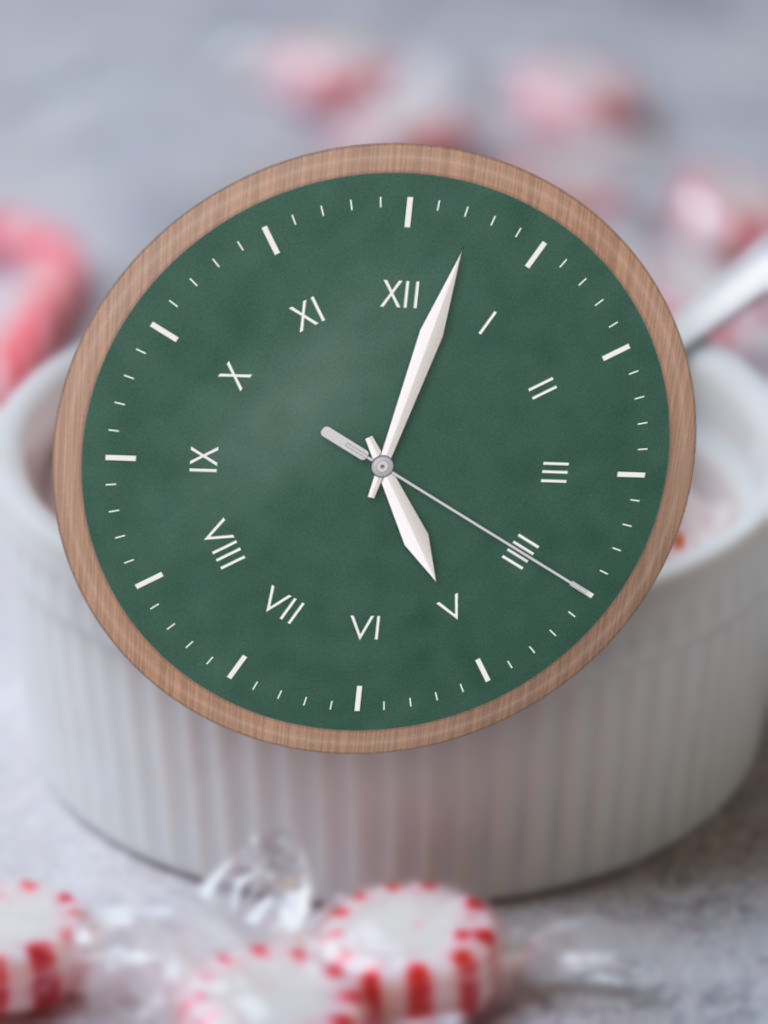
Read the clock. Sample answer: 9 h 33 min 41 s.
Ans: 5 h 02 min 20 s
